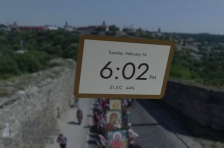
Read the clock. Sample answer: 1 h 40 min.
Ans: 6 h 02 min
